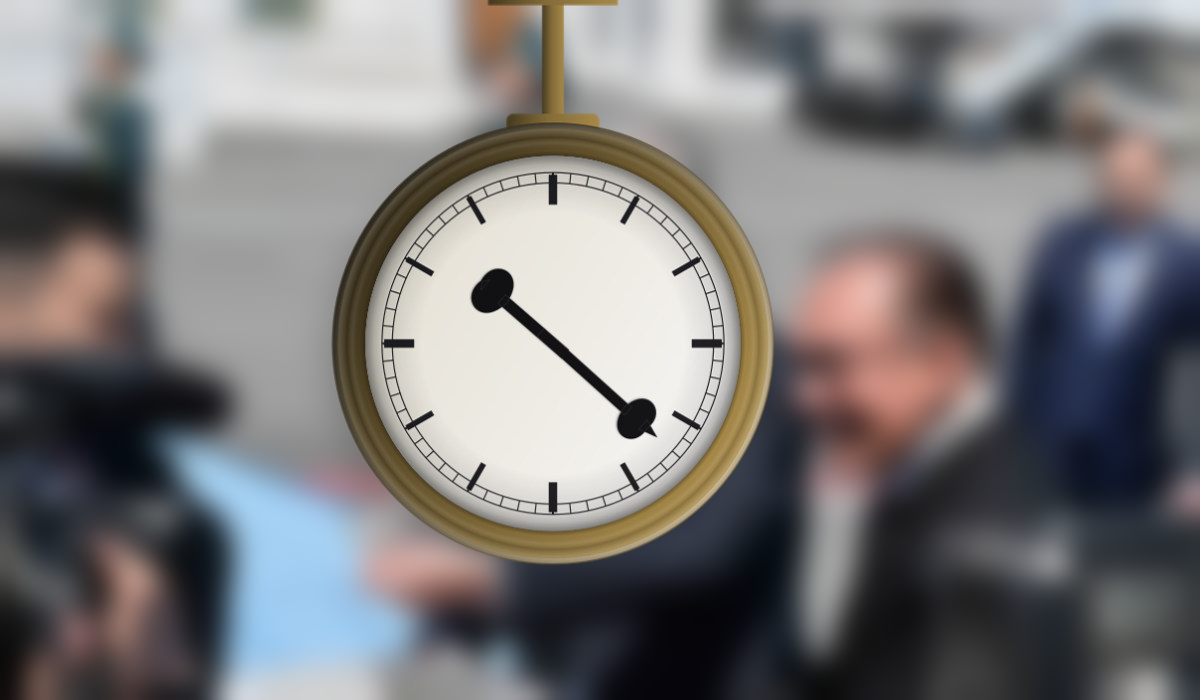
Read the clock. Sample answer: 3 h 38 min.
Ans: 10 h 22 min
